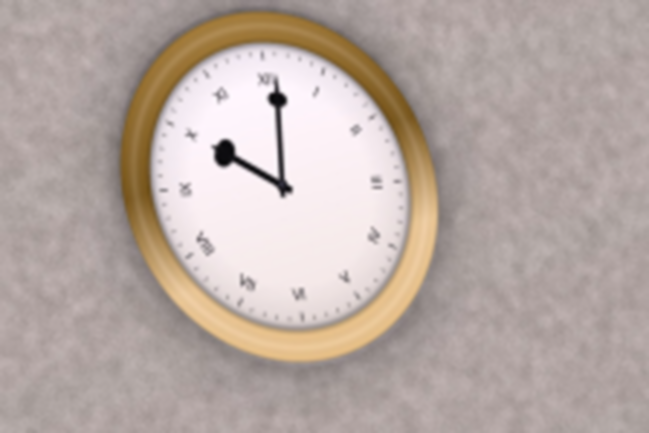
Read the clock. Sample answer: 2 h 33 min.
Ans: 10 h 01 min
